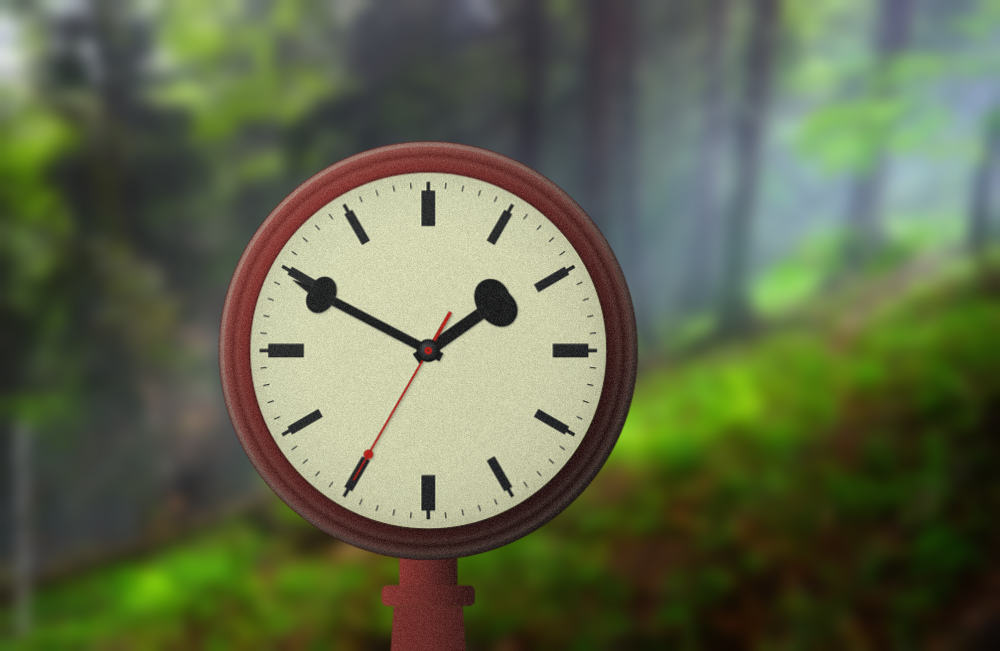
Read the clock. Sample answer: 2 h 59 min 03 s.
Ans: 1 h 49 min 35 s
